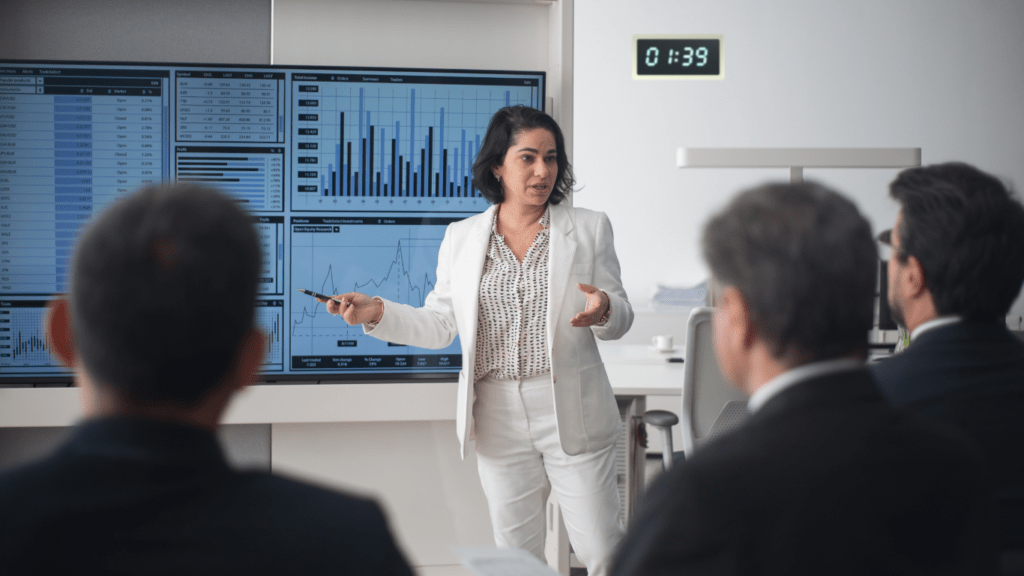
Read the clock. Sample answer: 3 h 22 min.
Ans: 1 h 39 min
